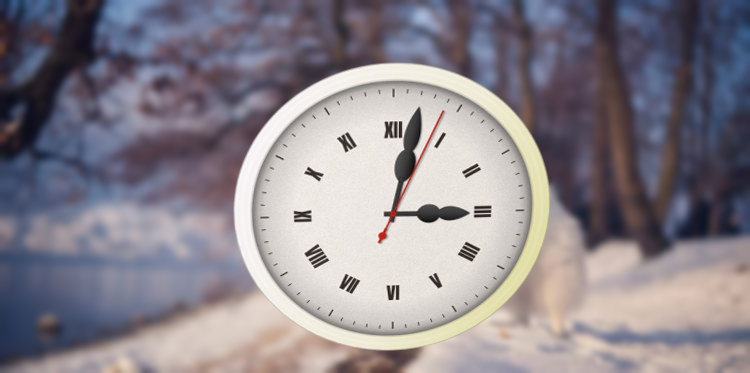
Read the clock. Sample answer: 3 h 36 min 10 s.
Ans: 3 h 02 min 04 s
